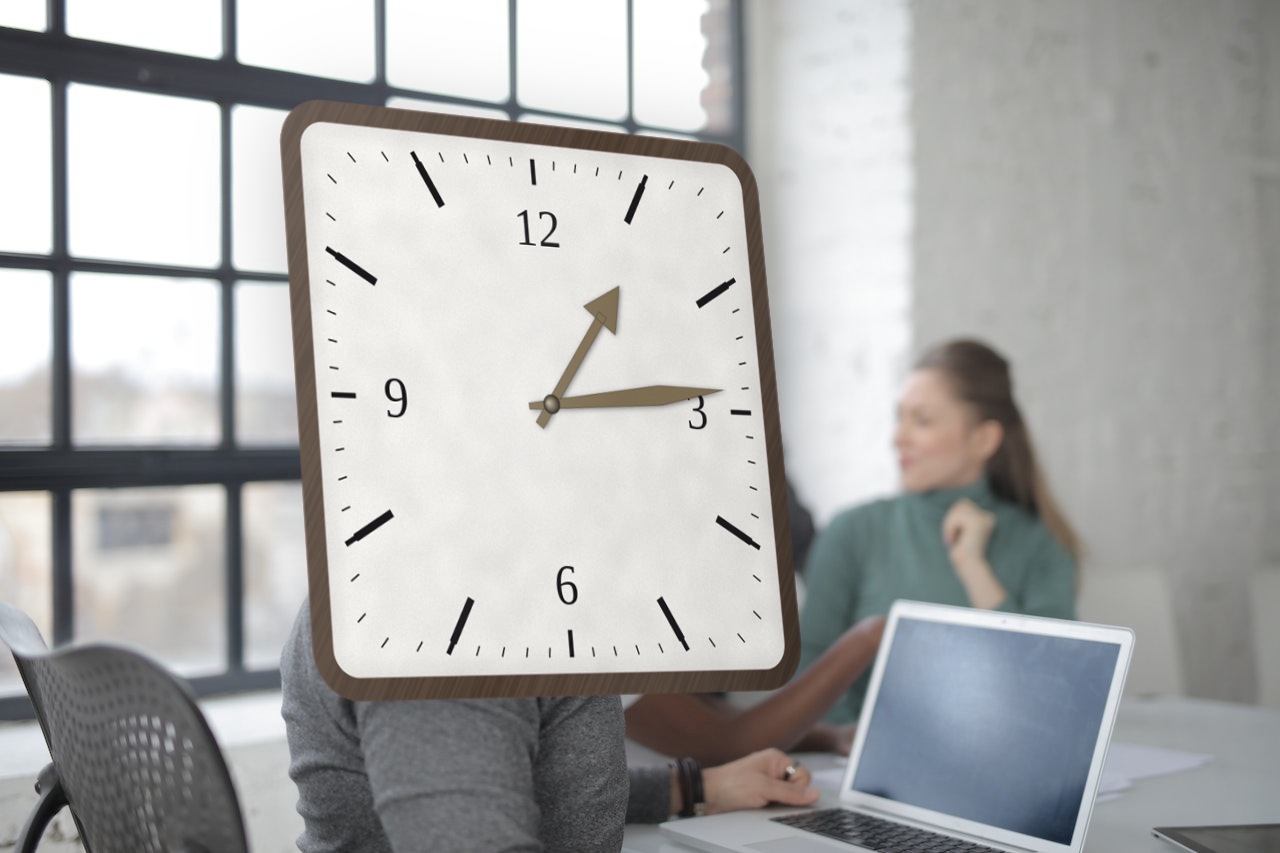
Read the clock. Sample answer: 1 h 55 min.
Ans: 1 h 14 min
